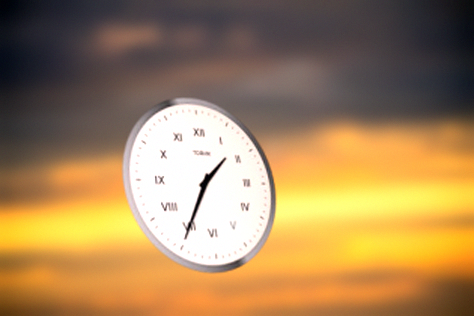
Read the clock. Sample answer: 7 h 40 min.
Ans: 1 h 35 min
